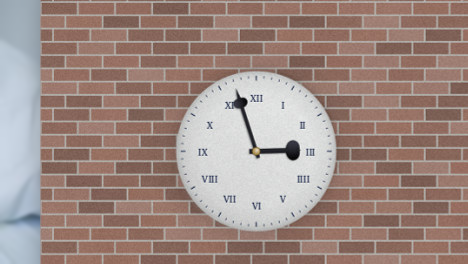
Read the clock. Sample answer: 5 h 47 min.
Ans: 2 h 57 min
